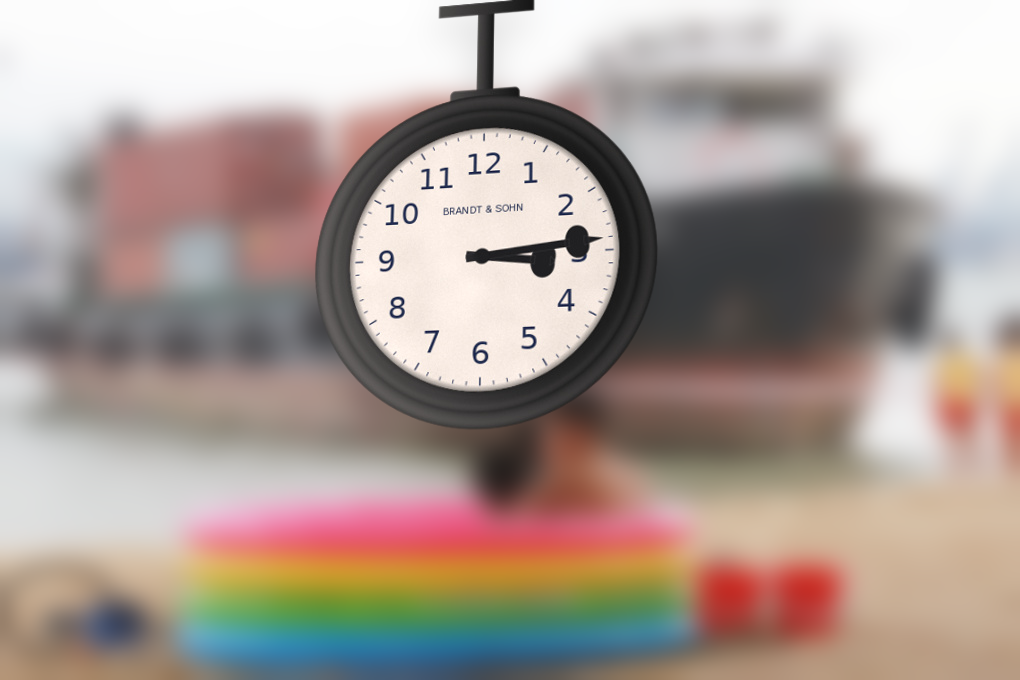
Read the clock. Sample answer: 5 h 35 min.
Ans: 3 h 14 min
